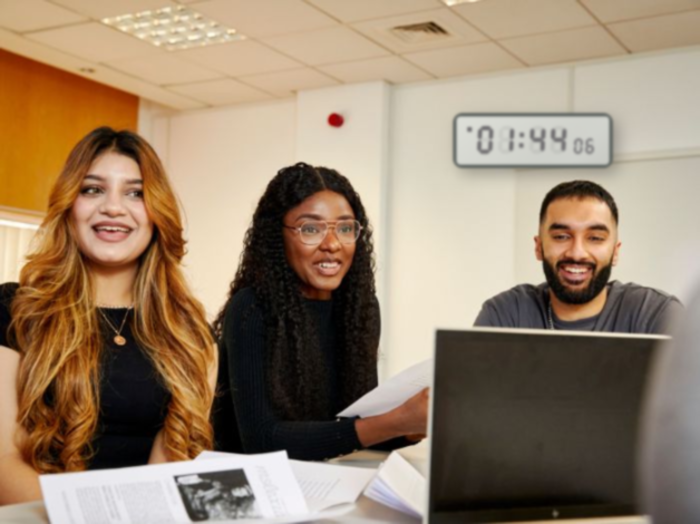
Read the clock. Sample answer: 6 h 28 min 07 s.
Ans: 1 h 44 min 06 s
